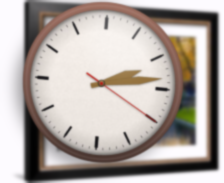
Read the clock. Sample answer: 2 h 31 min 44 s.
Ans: 2 h 13 min 20 s
